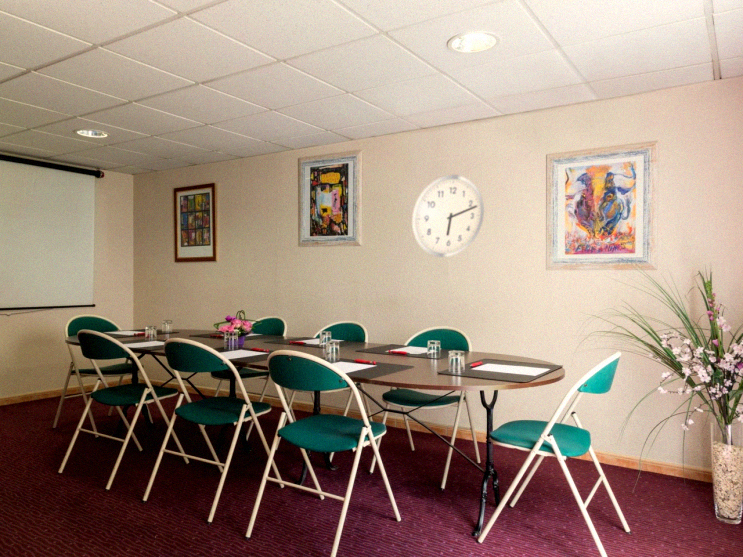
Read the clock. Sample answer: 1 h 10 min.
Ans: 6 h 12 min
